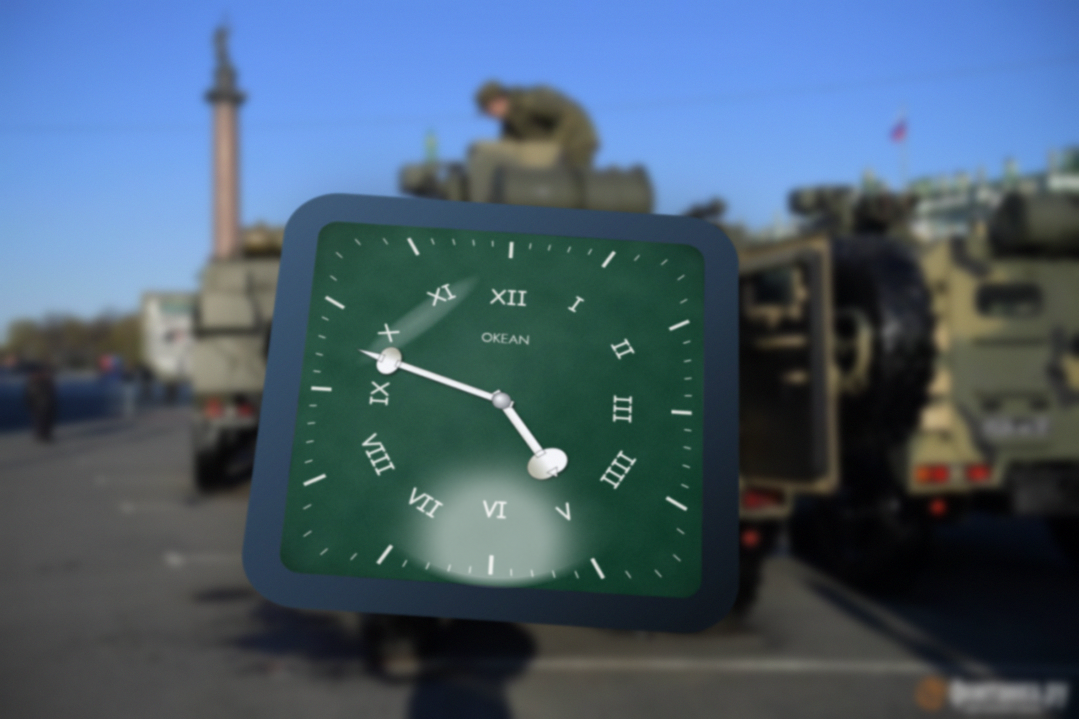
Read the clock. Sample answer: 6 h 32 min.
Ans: 4 h 48 min
